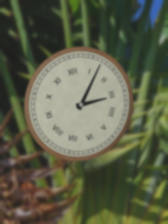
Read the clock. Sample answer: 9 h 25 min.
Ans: 3 h 07 min
